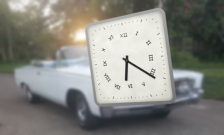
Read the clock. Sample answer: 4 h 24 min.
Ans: 6 h 21 min
